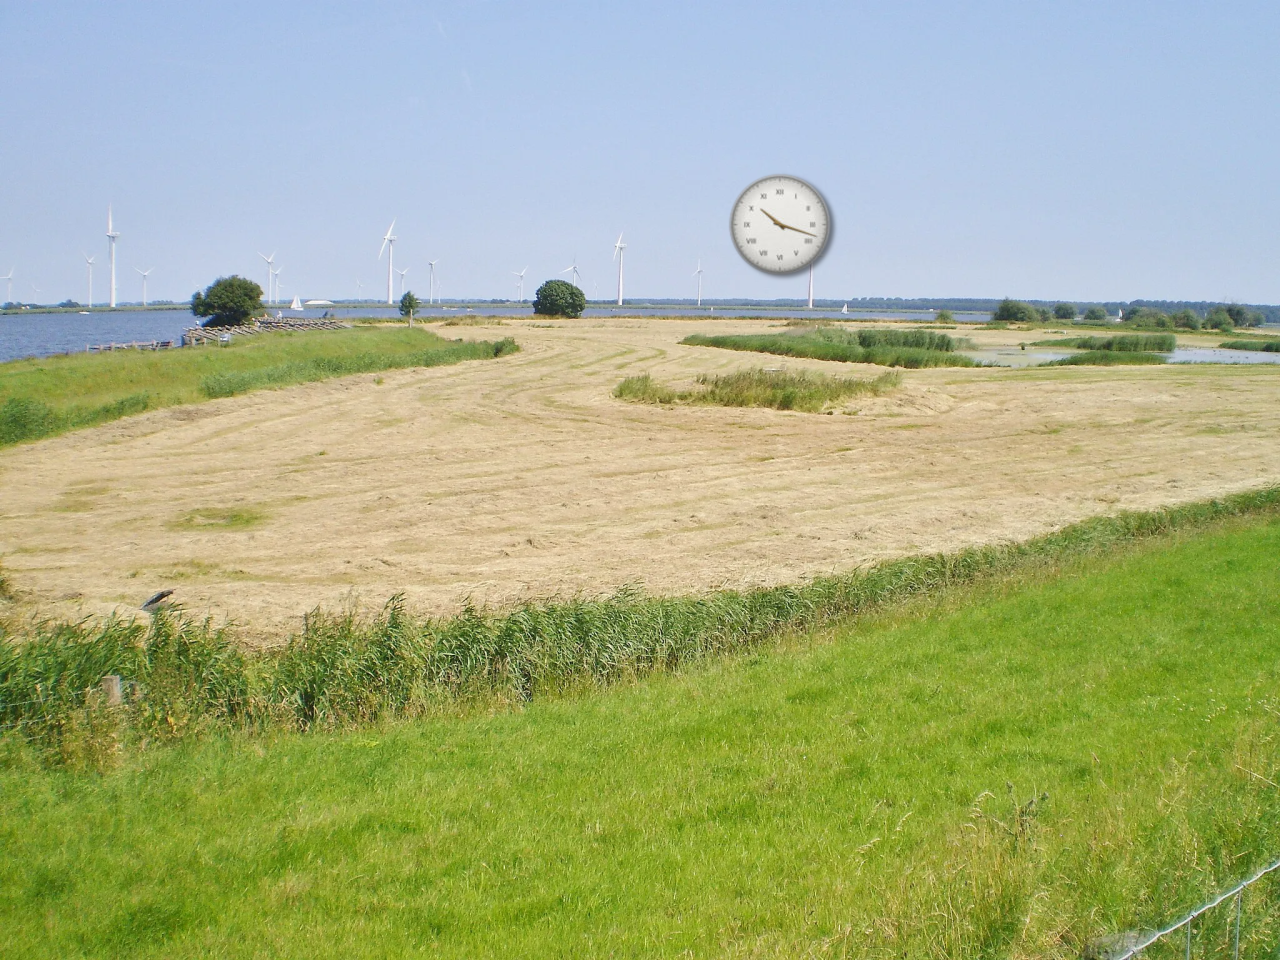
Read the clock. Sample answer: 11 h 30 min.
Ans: 10 h 18 min
